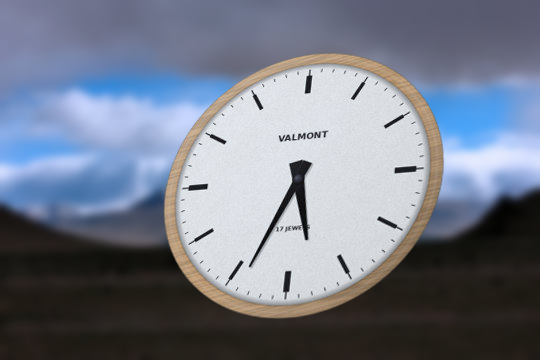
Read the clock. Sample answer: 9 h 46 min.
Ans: 5 h 34 min
